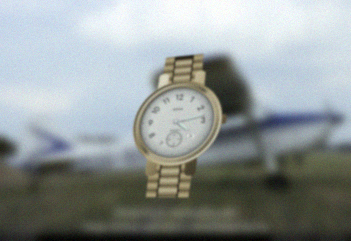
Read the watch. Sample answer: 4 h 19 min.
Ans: 4 h 13 min
